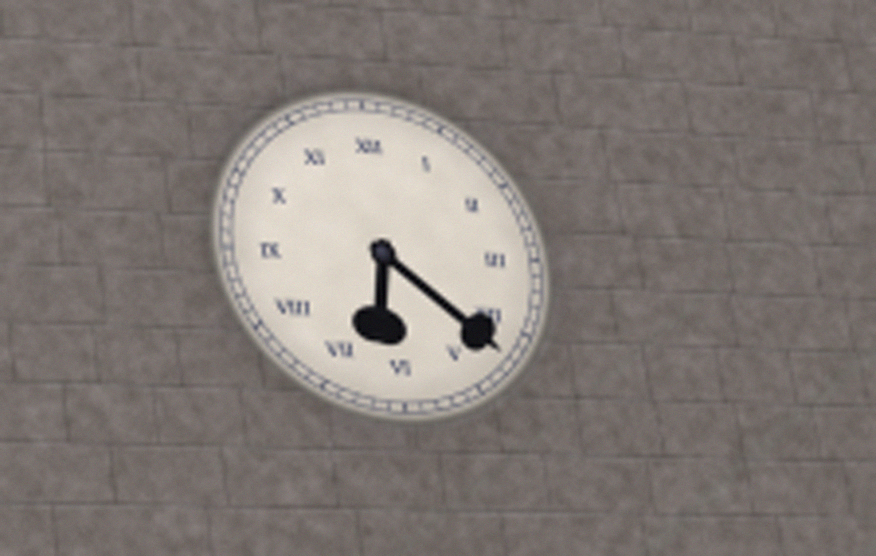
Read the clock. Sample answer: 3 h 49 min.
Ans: 6 h 22 min
